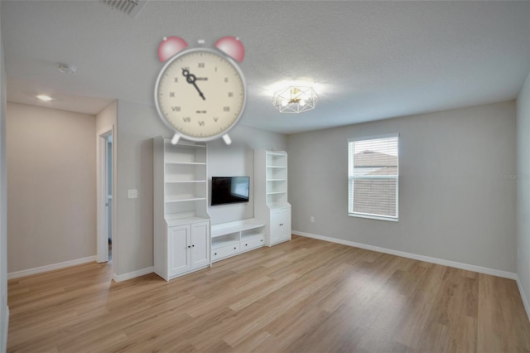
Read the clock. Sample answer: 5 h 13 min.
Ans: 10 h 54 min
